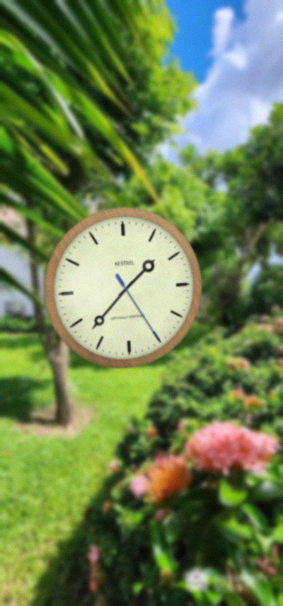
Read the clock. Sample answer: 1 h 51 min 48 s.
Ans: 1 h 37 min 25 s
